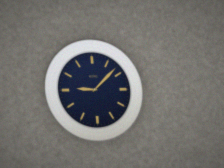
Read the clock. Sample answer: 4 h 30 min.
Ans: 9 h 08 min
